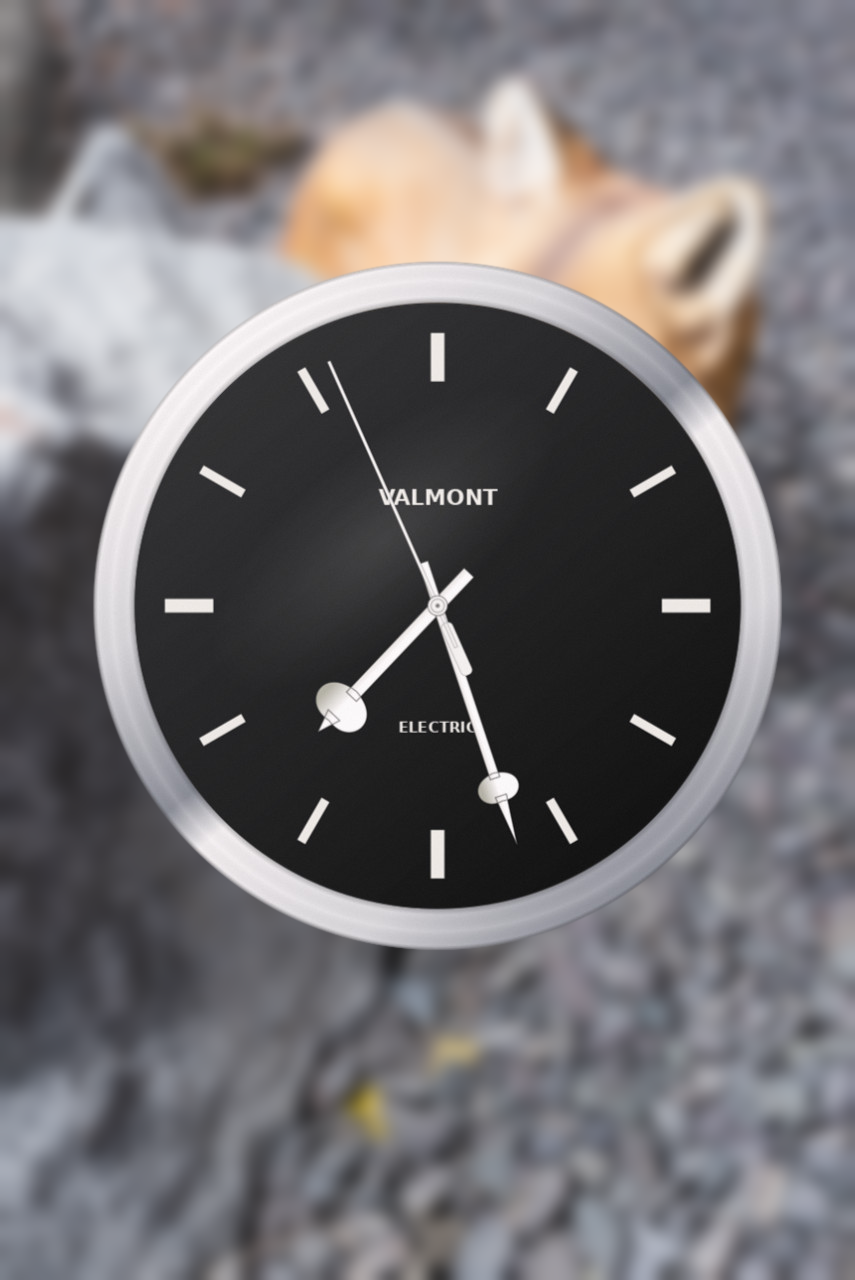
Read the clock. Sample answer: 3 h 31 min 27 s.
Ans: 7 h 26 min 56 s
